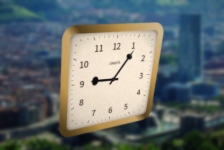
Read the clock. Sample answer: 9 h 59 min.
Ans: 9 h 06 min
